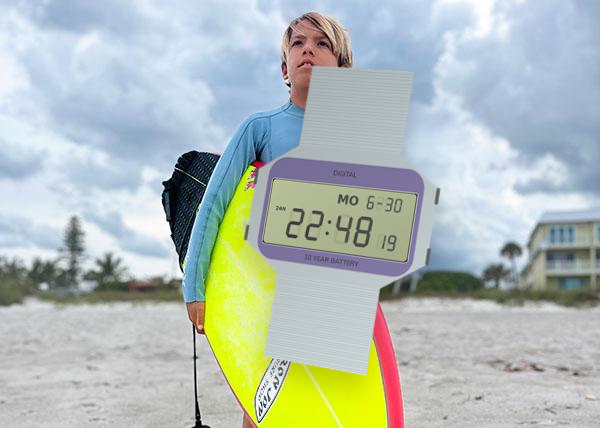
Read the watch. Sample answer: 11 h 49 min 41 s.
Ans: 22 h 48 min 19 s
